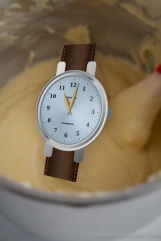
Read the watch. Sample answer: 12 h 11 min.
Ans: 11 h 02 min
